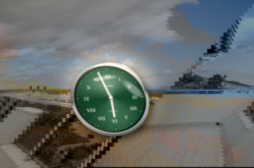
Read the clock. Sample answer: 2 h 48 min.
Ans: 5 h 57 min
